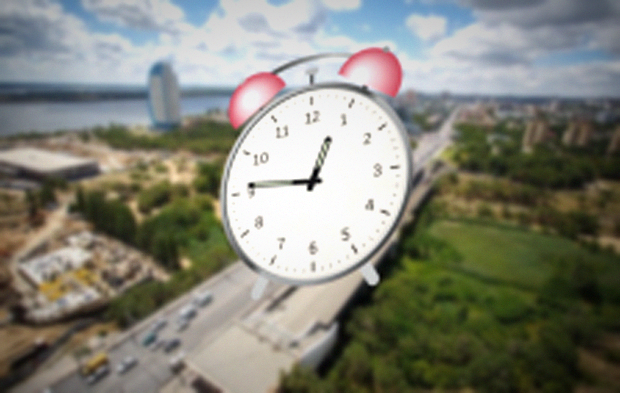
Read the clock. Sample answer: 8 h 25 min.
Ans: 12 h 46 min
